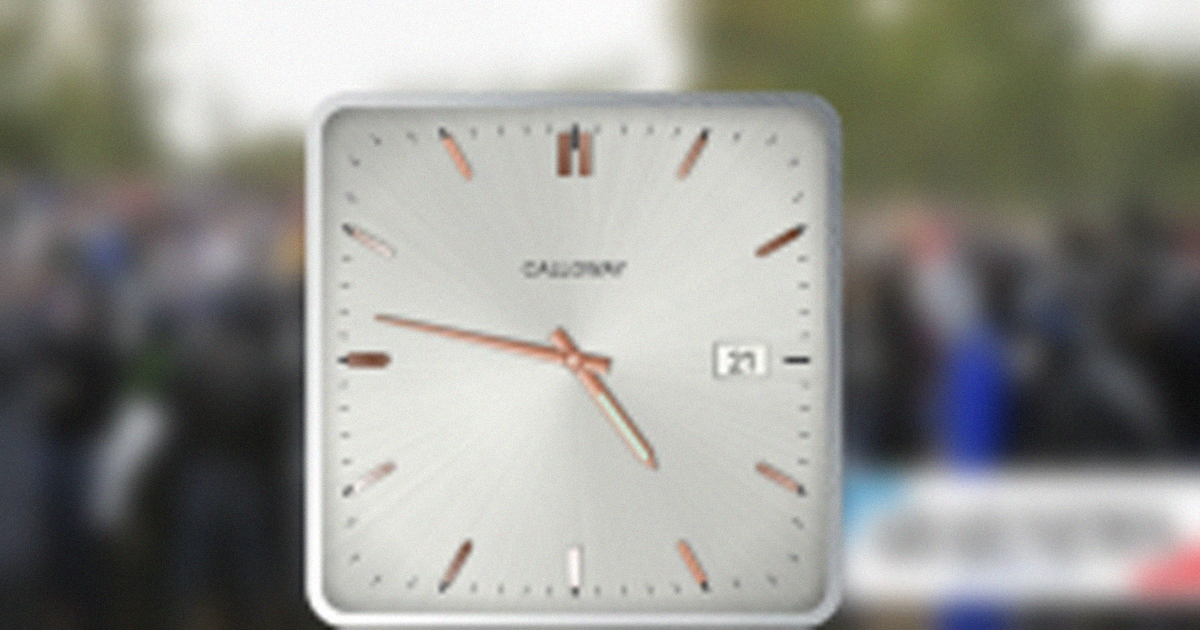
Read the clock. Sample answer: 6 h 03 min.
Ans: 4 h 47 min
